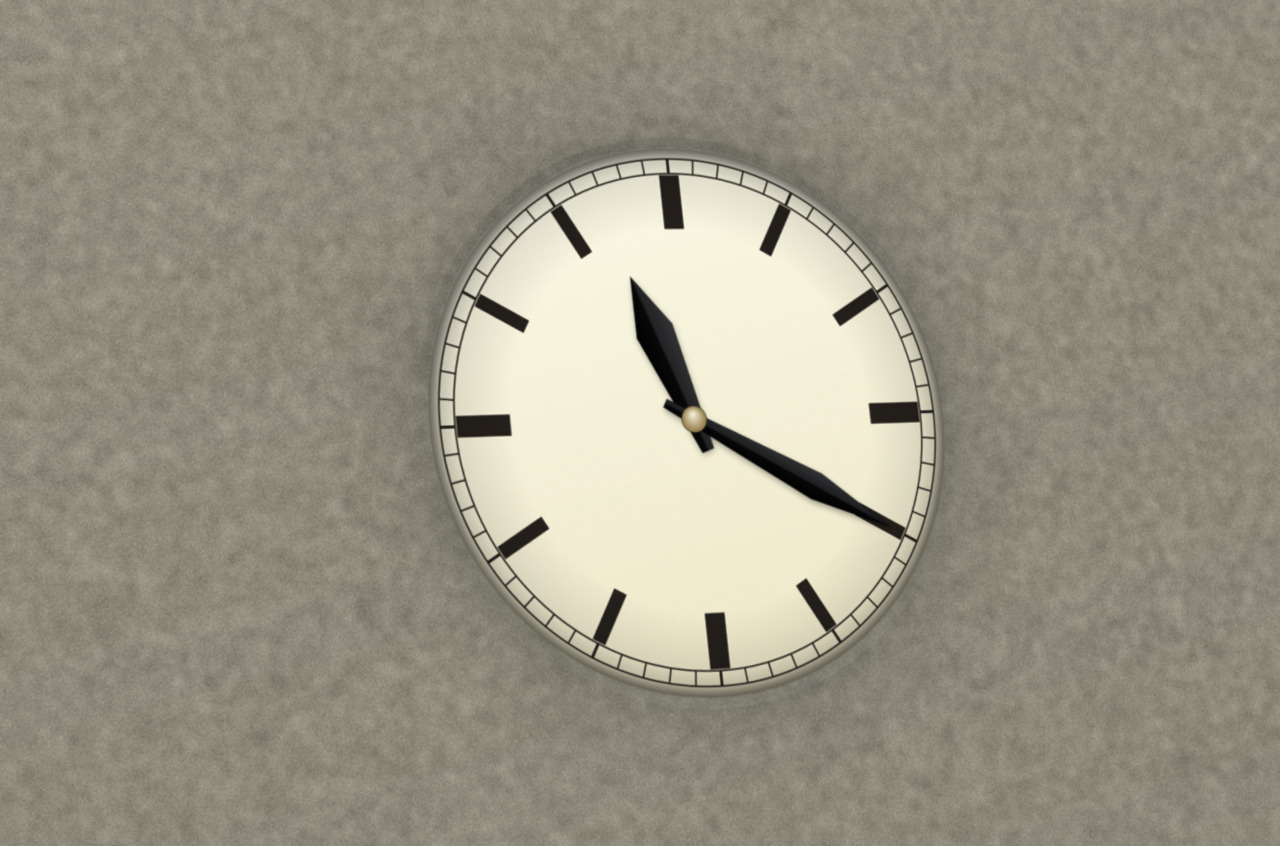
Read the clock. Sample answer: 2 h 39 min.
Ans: 11 h 20 min
